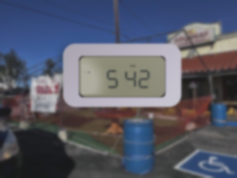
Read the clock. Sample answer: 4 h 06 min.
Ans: 5 h 42 min
